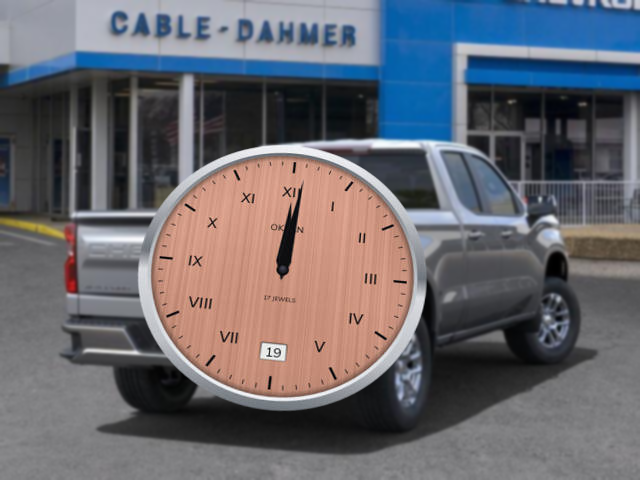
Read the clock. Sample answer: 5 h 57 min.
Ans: 12 h 01 min
